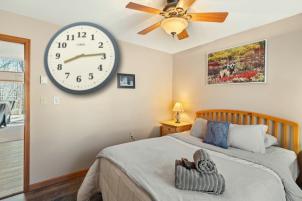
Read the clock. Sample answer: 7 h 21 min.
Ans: 8 h 14 min
